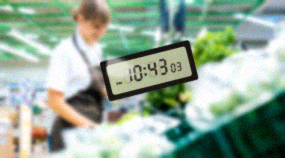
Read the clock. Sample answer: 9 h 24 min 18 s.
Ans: 10 h 43 min 03 s
